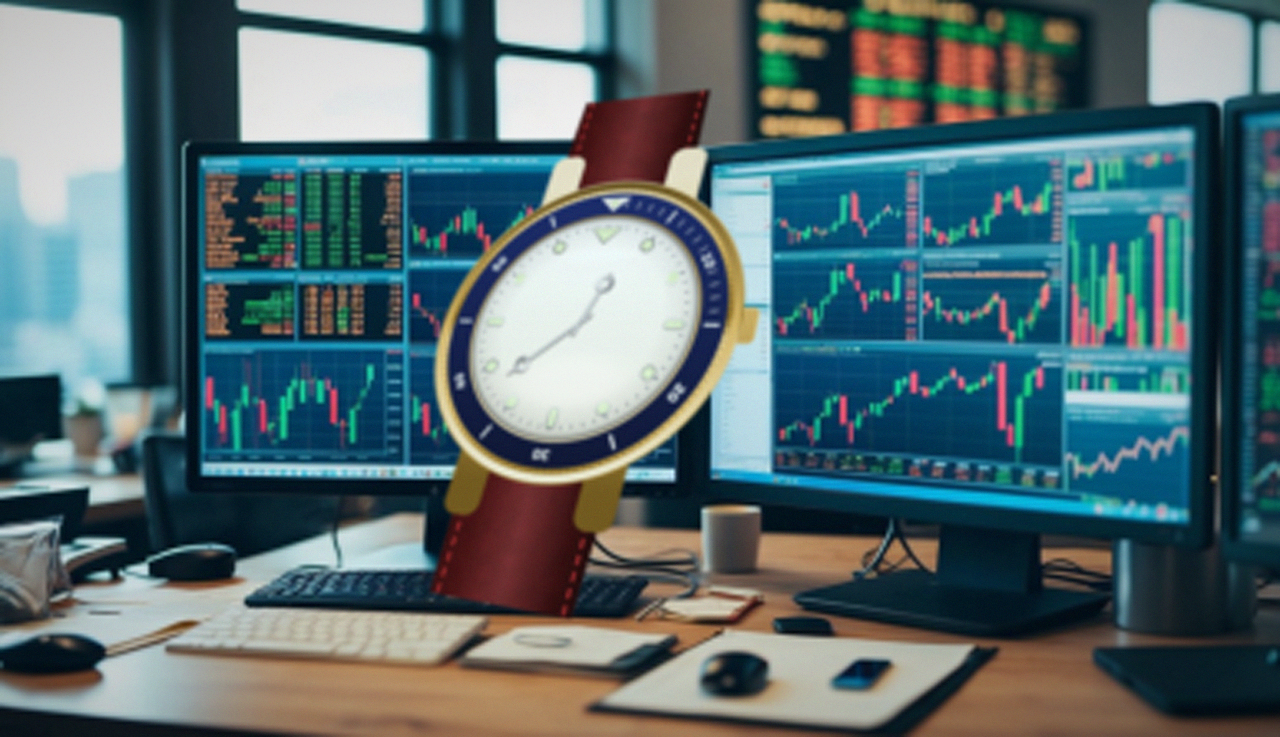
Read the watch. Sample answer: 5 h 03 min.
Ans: 12 h 38 min
